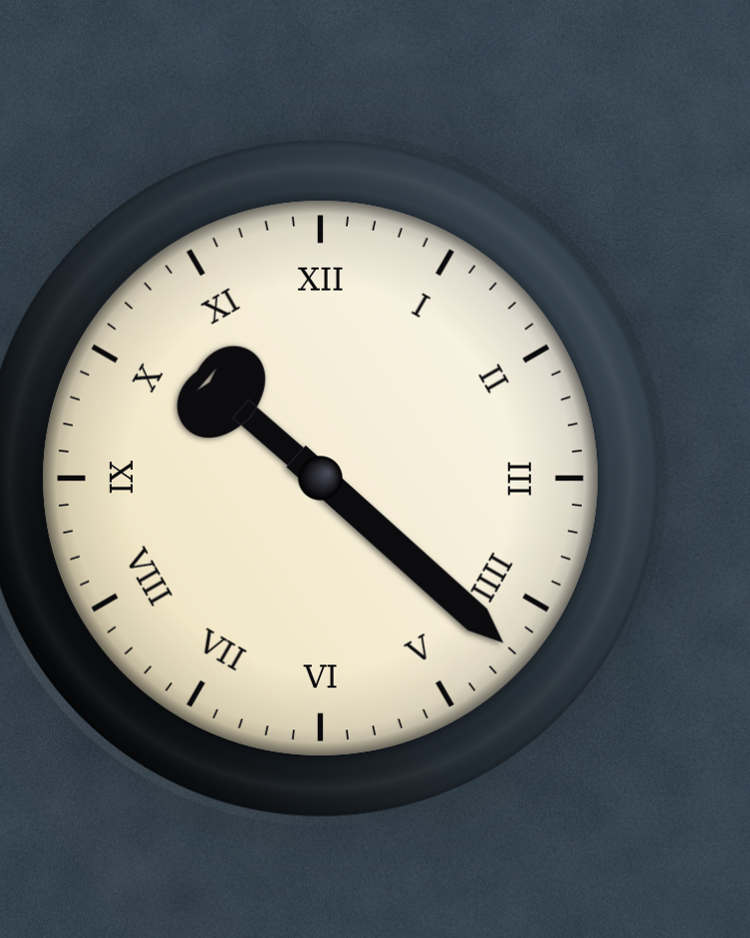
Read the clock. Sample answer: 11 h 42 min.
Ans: 10 h 22 min
